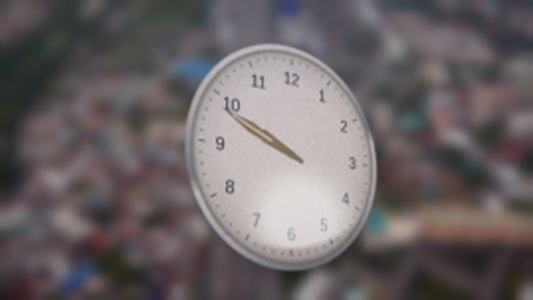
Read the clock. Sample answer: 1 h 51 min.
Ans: 9 h 49 min
